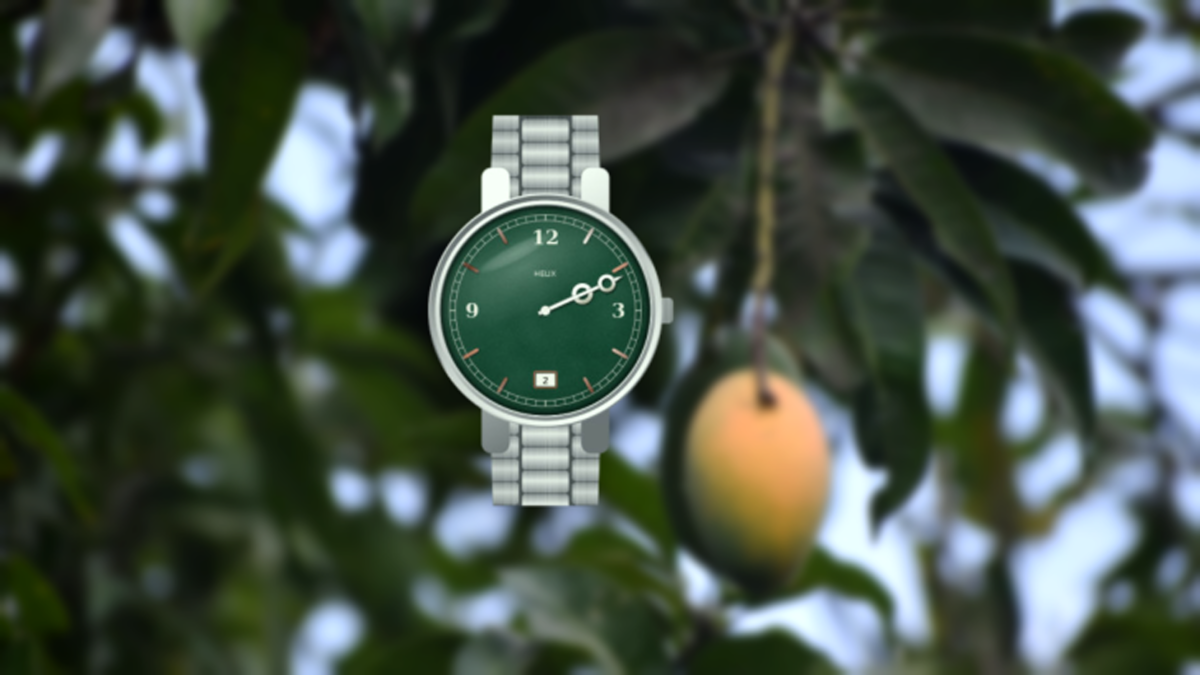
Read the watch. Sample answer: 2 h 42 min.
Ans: 2 h 11 min
